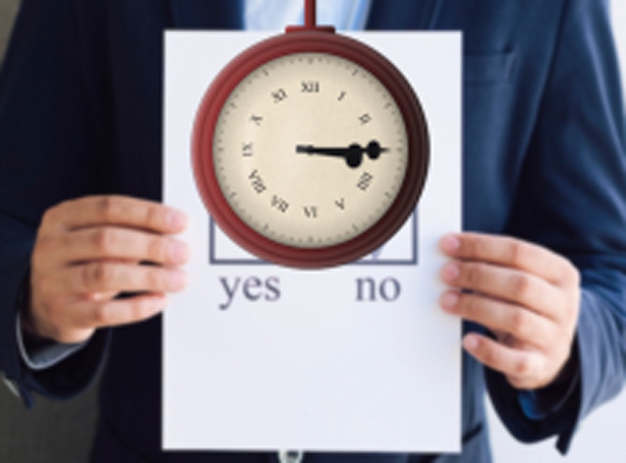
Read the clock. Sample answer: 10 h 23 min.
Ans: 3 h 15 min
